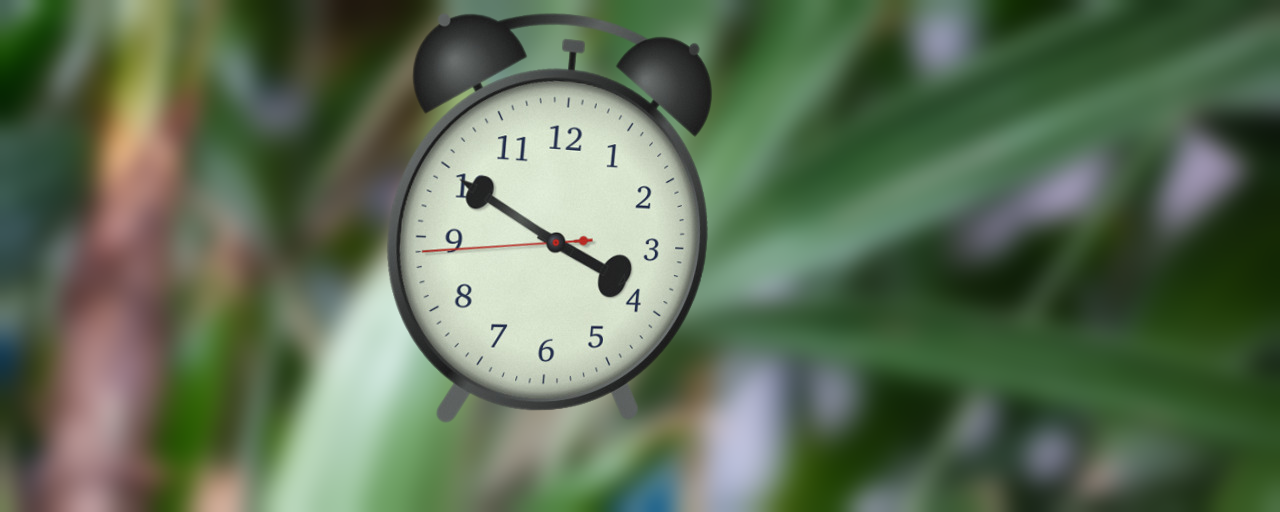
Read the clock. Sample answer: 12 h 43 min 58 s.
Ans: 3 h 49 min 44 s
